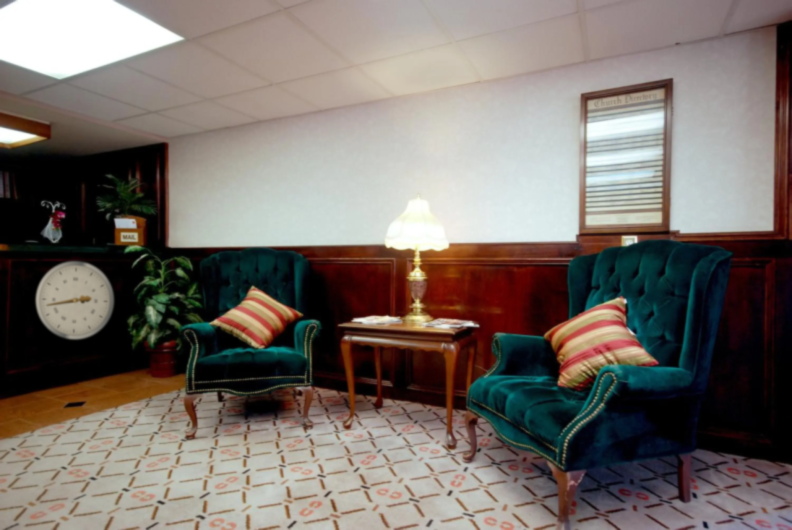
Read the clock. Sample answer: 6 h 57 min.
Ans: 2 h 43 min
